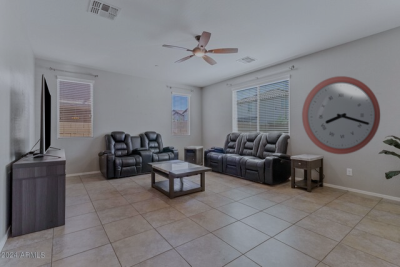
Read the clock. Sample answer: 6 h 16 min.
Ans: 8 h 18 min
